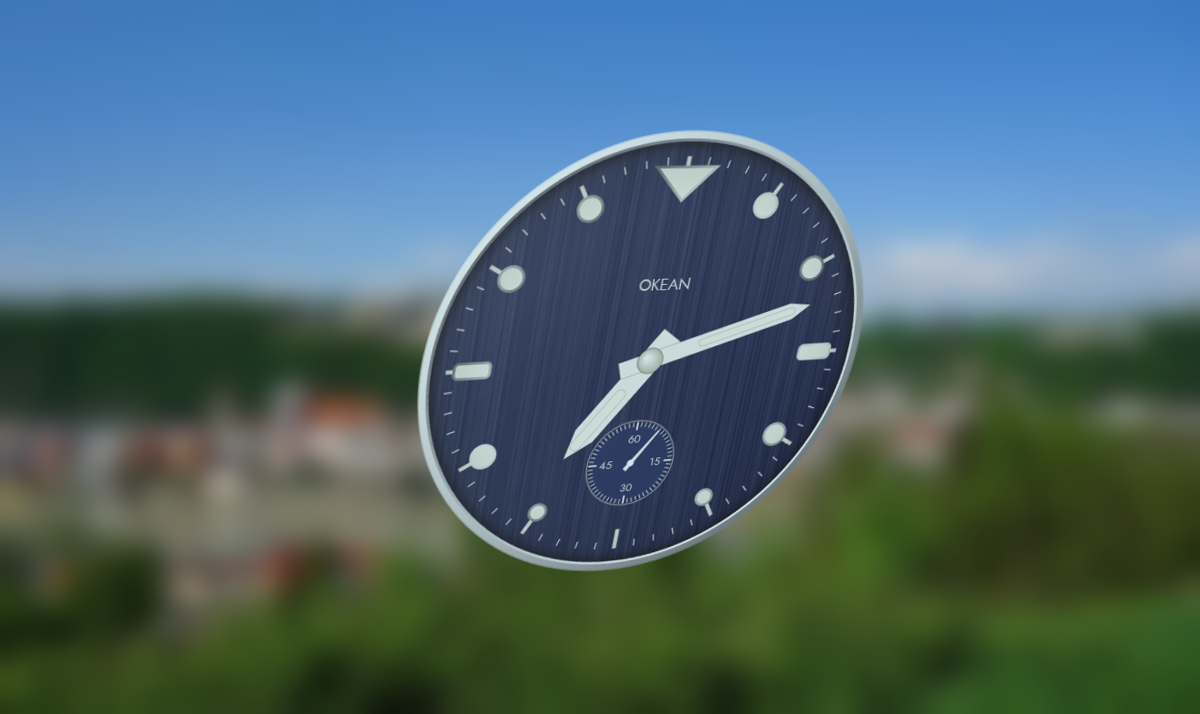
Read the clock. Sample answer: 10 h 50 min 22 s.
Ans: 7 h 12 min 06 s
